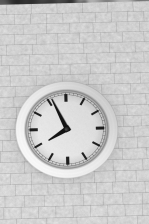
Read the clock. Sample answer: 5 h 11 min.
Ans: 7 h 56 min
